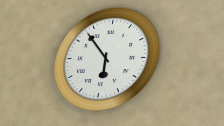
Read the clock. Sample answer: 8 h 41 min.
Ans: 5 h 53 min
